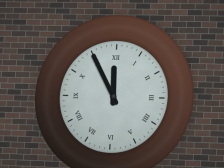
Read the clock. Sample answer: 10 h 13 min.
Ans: 11 h 55 min
